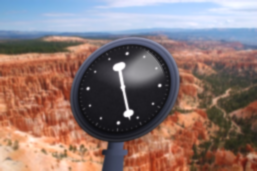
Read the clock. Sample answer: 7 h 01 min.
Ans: 11 h 27 min
